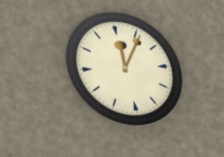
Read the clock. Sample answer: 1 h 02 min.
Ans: 12 h 06 min
